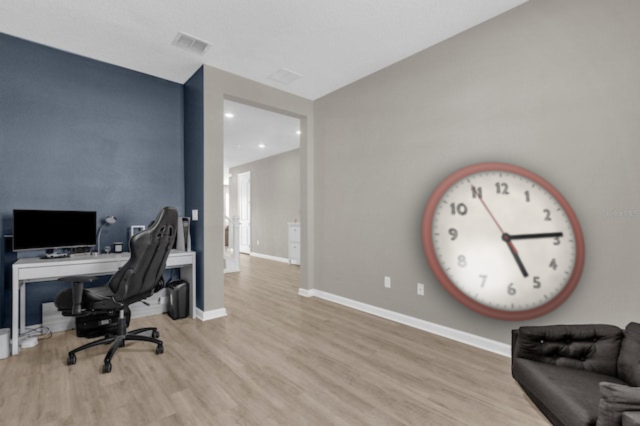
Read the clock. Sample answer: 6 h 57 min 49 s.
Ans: 5 h 13 min 55 s
